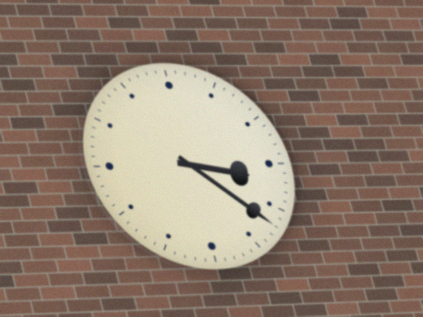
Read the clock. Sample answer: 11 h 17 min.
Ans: 3 h 22 min
